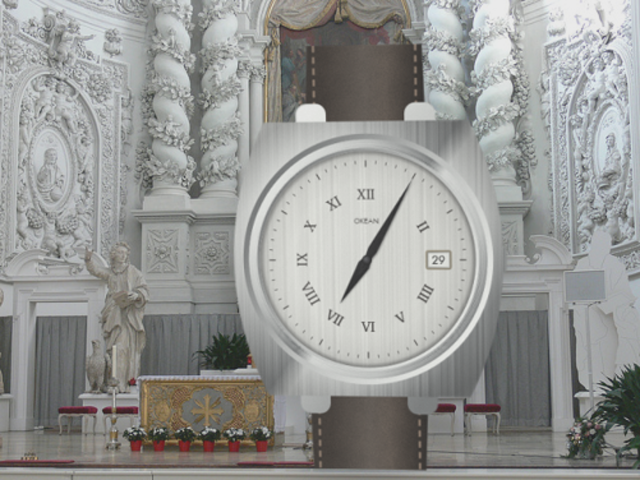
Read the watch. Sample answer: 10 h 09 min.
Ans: 7 h 05 min
